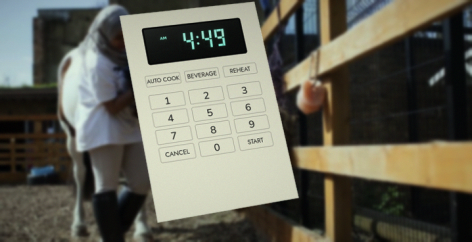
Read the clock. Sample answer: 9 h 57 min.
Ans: 4 h 49 min
